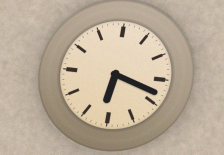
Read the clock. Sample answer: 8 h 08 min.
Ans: 6 h 18 min
